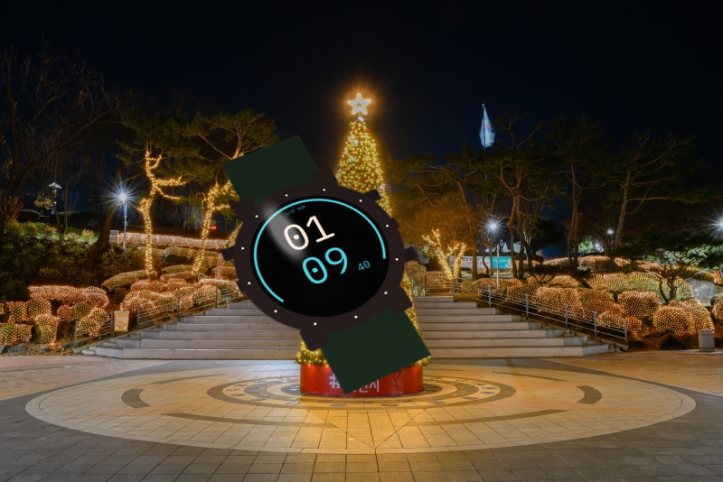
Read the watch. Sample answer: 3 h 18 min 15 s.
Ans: 1 h 09 min 40 s
